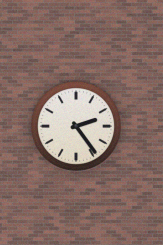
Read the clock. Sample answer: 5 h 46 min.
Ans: 2 h 24 min
